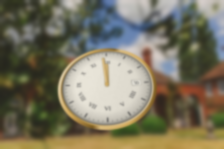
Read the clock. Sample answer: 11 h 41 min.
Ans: 11 h 59 min
